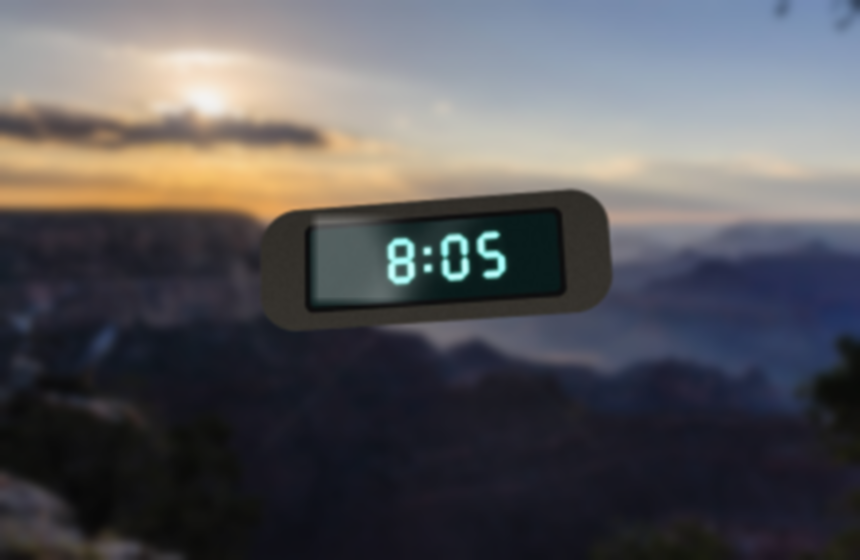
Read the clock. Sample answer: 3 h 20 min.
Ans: 8 h 05 min
